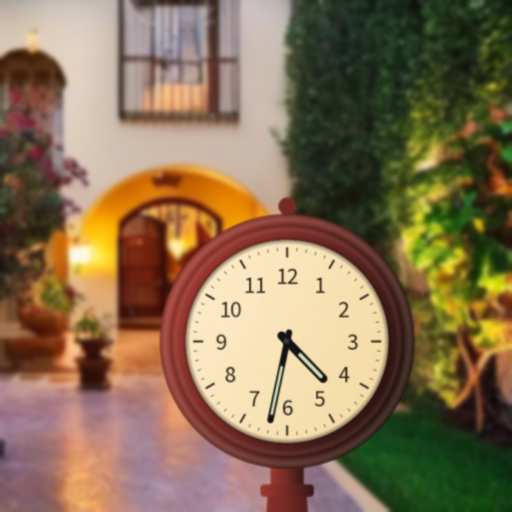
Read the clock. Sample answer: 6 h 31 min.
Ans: 4 h 32 min
